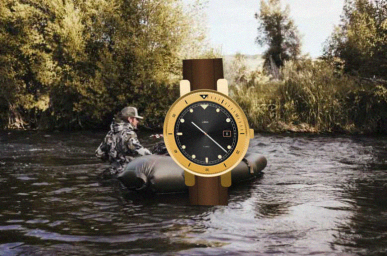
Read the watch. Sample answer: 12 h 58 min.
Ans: 10 h 22 min
